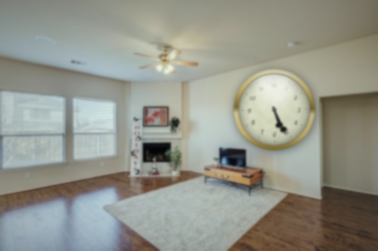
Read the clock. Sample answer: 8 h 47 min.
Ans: 5 h 26 min
